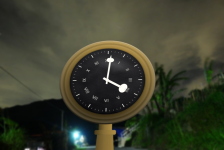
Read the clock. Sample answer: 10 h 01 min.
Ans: 4 h 01 min
